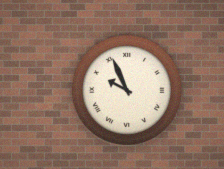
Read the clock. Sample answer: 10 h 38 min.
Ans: 9 h 56 min
